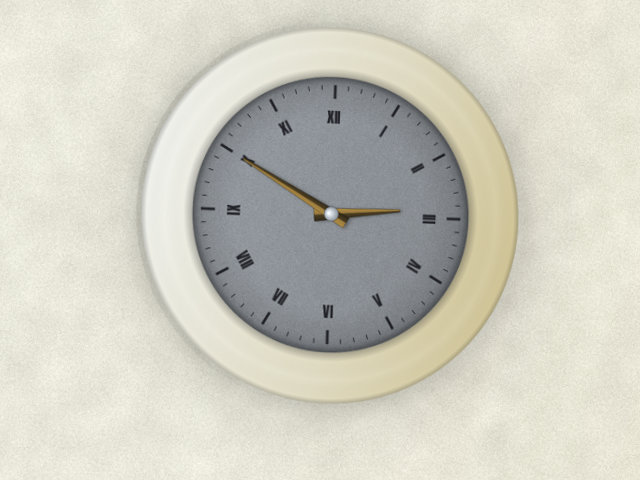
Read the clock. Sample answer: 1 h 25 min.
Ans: 2 h 50 min
